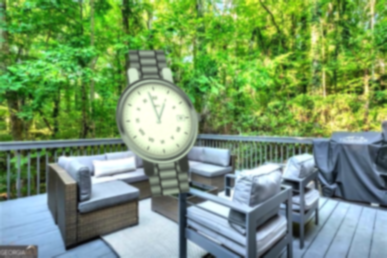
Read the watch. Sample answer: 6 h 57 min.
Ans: 12 h 58 min
